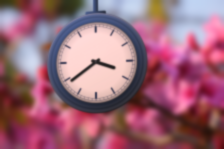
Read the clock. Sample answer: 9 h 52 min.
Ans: 3 h 39 min
